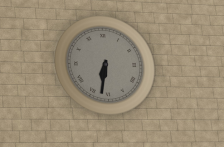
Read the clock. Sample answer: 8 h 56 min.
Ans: 6 h 32 min
